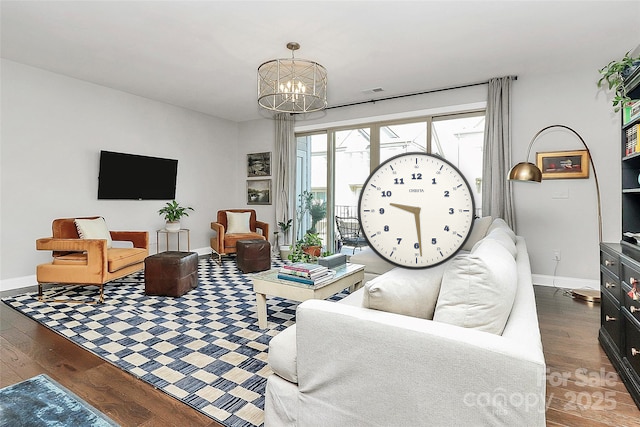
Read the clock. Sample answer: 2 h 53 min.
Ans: 9 h 29 min
